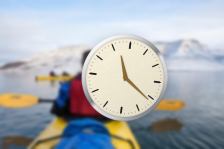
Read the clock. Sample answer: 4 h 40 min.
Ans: 11 h 21 min
